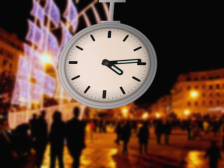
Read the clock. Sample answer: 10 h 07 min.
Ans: 4 h 14 min
